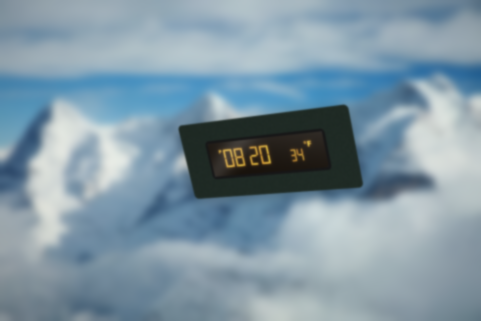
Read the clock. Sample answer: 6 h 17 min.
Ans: 8 h 20 min
